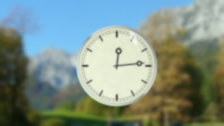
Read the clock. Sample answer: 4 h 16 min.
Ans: 12 h 14 min
